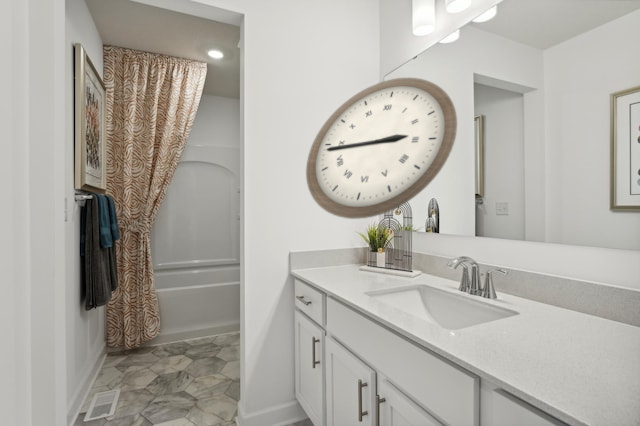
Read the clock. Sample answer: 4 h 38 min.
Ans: 2 h 44 min
